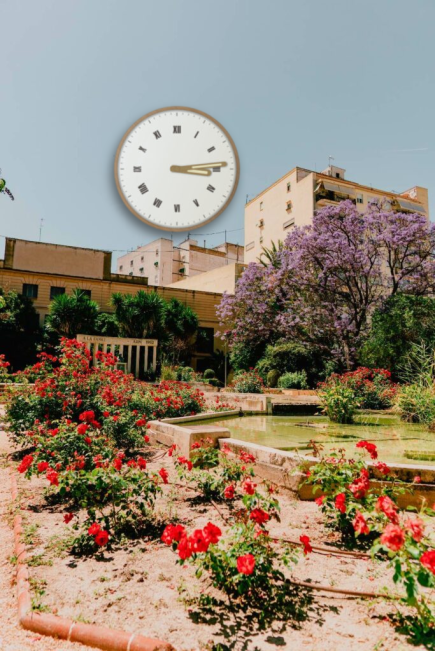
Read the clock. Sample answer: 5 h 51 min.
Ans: 3 h 14 min
